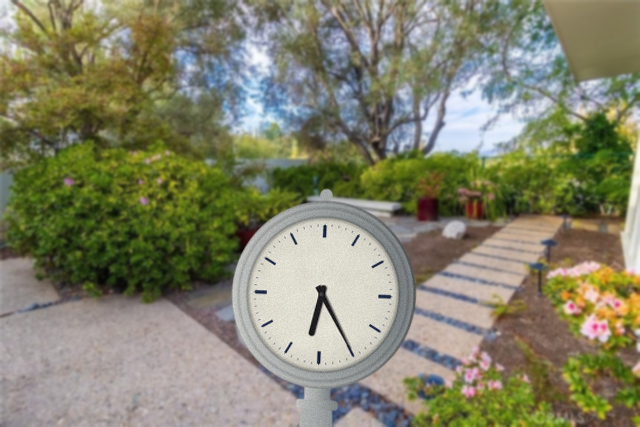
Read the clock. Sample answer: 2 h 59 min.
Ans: 6 h 25 min
